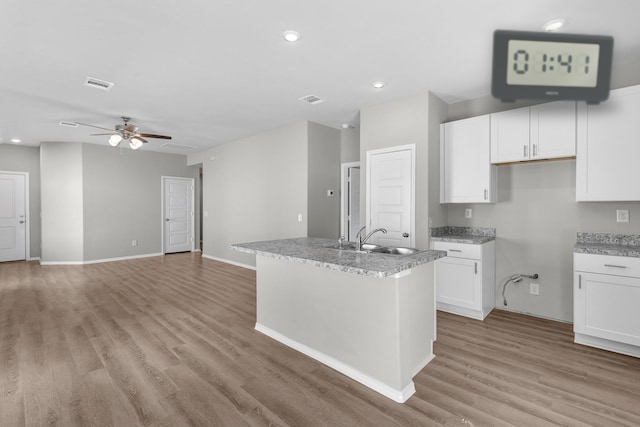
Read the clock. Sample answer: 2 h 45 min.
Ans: 1 h 41 min
